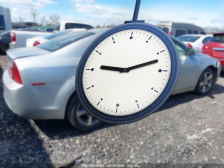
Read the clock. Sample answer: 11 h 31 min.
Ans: 9 h 12 min
